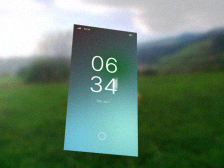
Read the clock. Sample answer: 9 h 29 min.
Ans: 6 h 34 min
